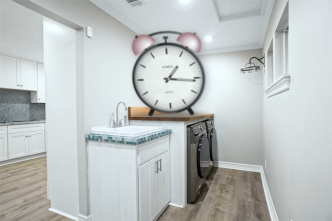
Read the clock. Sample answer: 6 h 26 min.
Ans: 1 h 16 min
